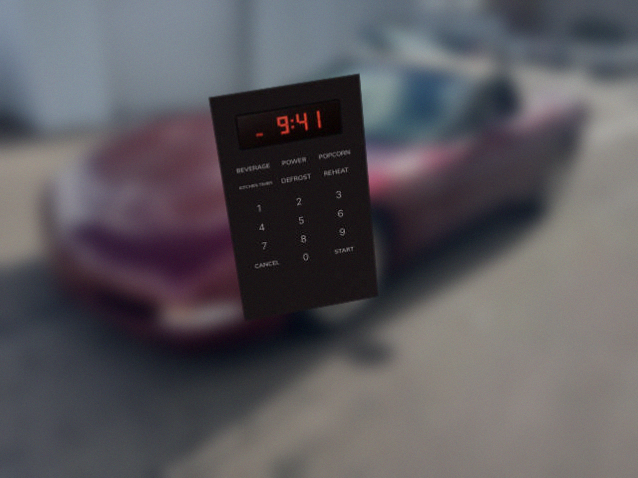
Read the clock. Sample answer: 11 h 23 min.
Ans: 9 h 41 min
